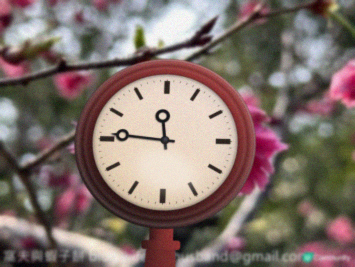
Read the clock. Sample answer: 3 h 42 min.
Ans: 11 h 46 min
